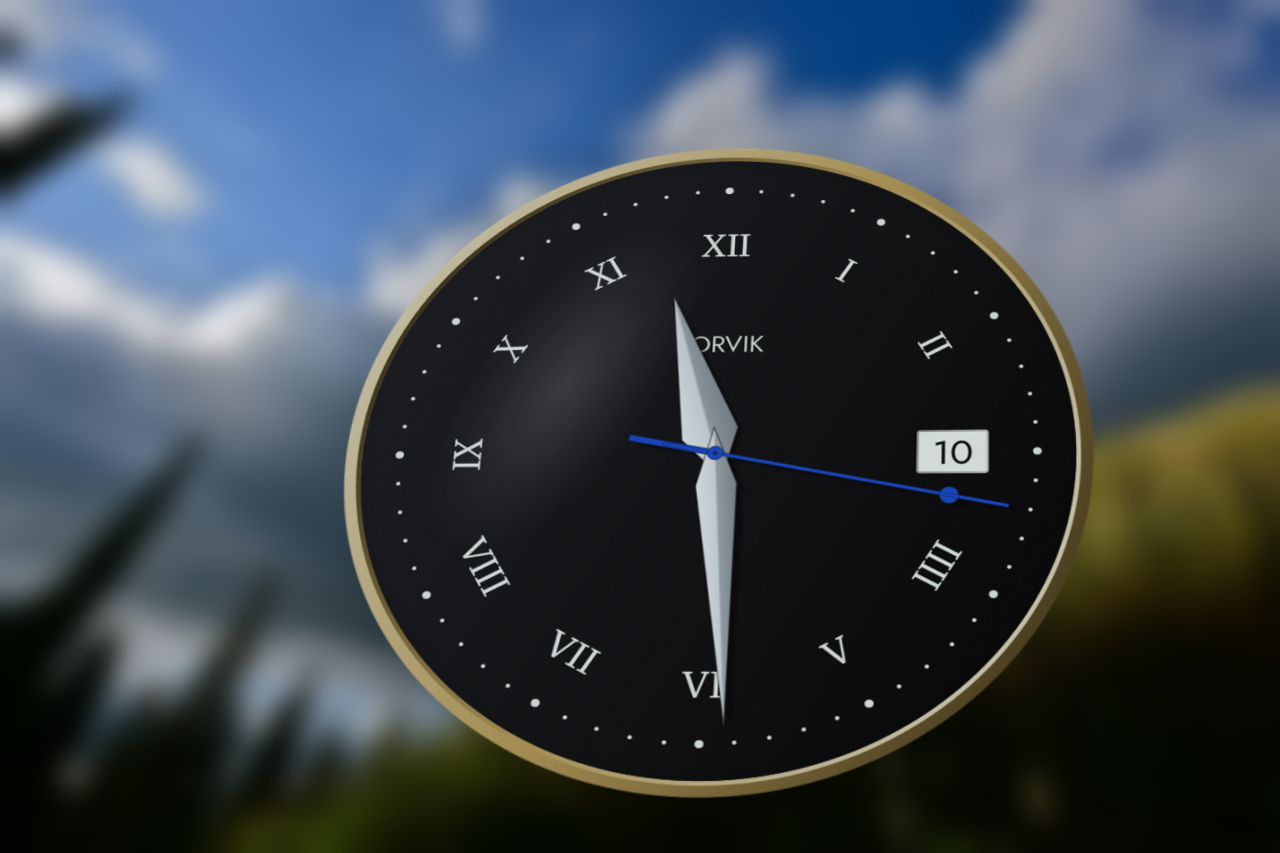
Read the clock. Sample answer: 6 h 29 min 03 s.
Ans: 11 h 29 min 17 s
